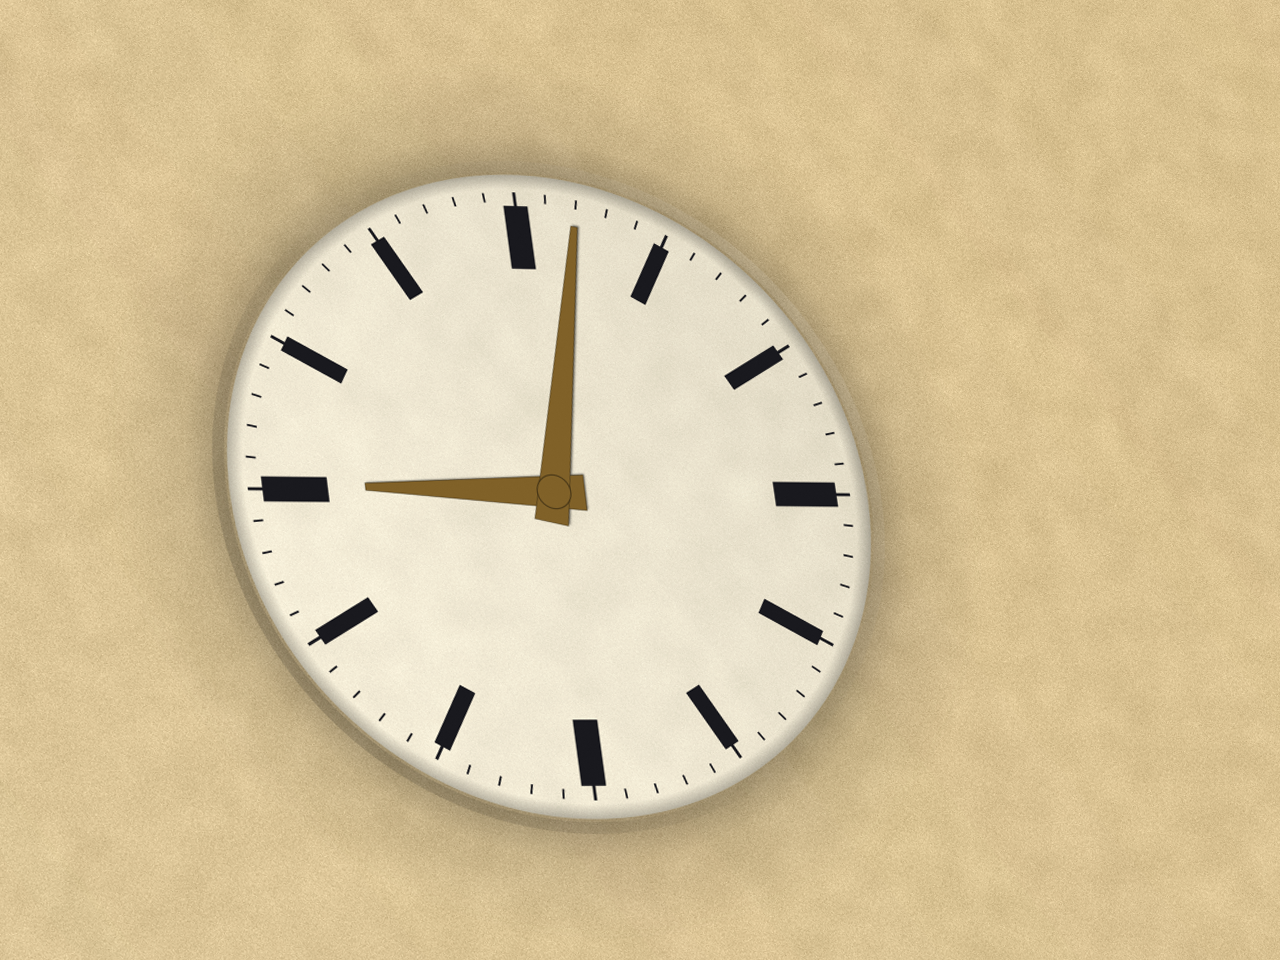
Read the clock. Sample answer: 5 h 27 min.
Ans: 9 h 02 min
